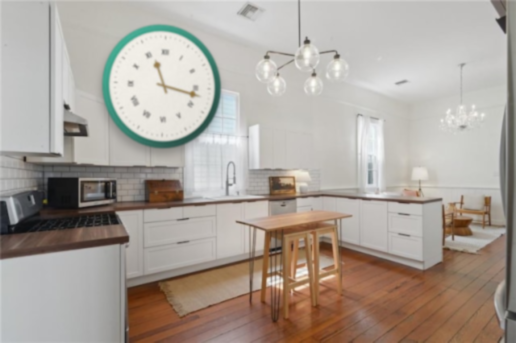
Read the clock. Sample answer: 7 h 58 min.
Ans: 11 h 17 min
